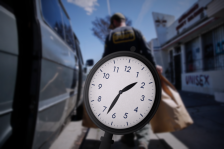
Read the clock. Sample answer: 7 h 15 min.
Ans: 1 h 33 min
